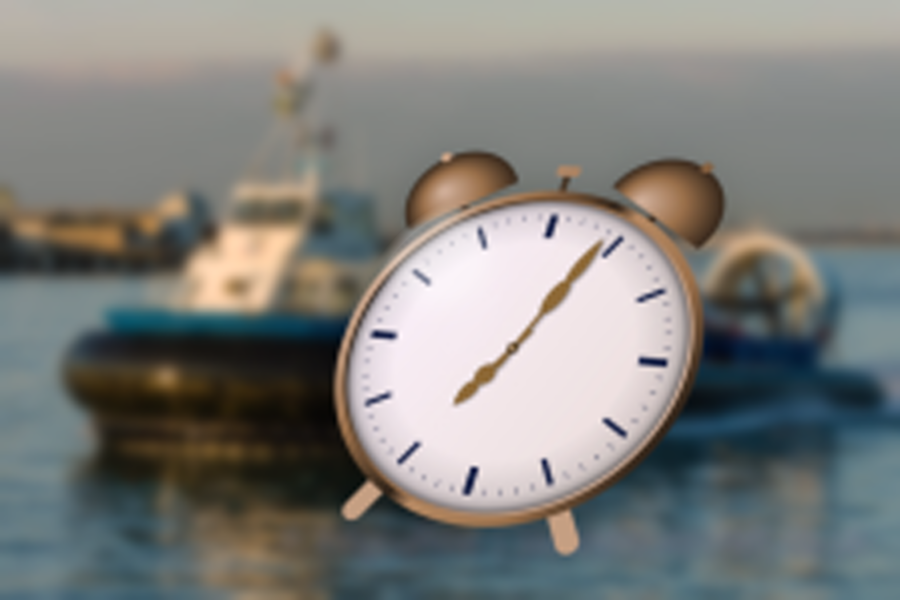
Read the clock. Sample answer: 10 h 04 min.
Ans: 7 h 04 min
